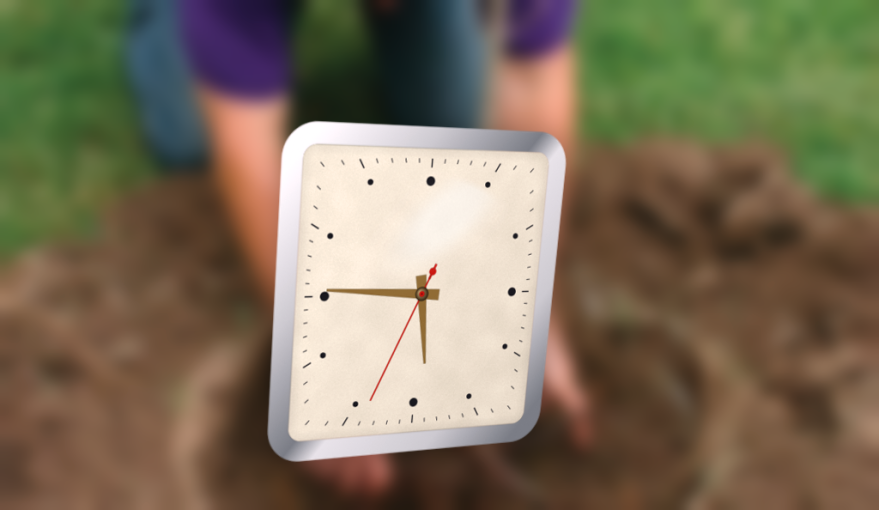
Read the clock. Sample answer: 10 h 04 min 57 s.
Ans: 5 h 45 min 34 s
